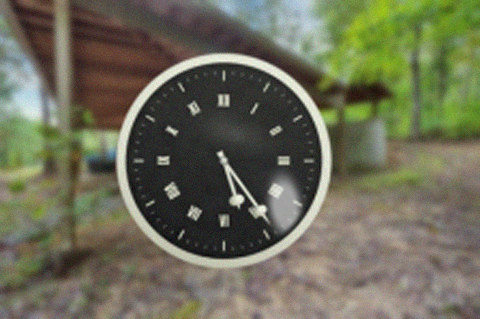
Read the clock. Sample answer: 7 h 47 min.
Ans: 5 h 24 min
